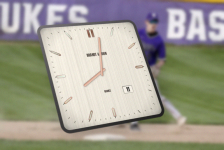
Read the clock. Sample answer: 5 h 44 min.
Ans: 8 h 02 min
